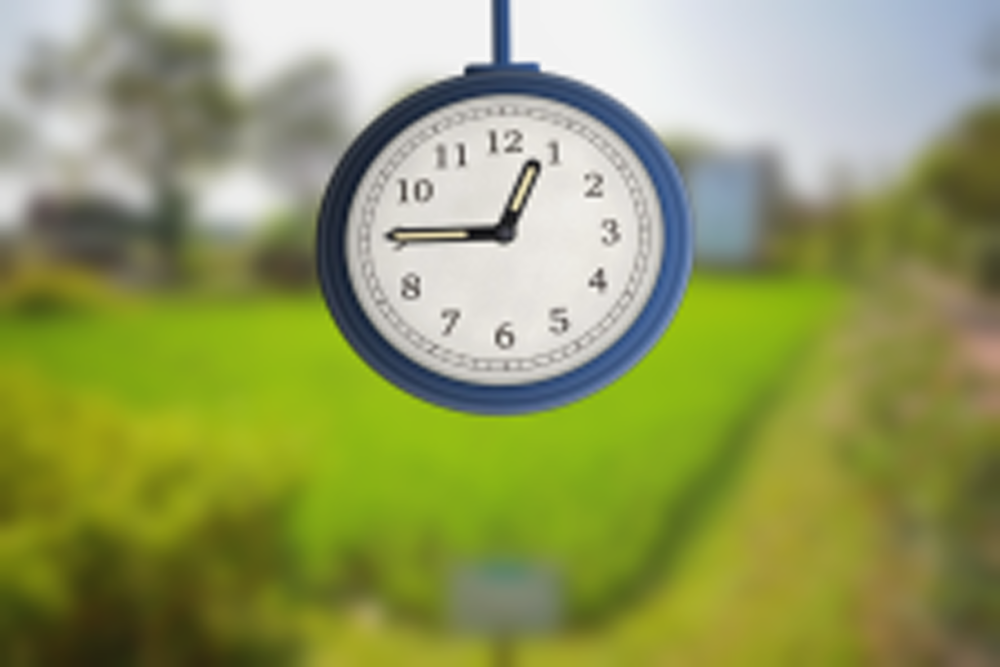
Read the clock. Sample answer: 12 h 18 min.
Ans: 12 h 45 min
